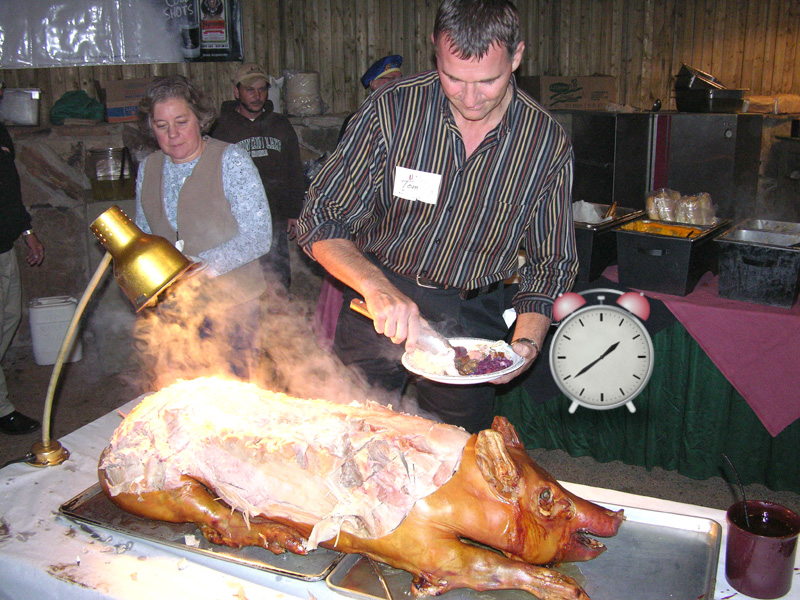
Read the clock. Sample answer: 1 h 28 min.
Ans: 1 h 39 min
